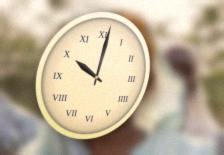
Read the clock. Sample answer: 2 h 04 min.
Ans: 10 h 01 min
